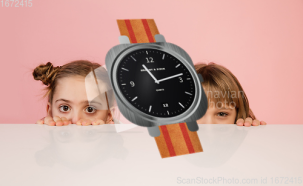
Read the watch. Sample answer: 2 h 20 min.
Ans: 11 h 13 min
